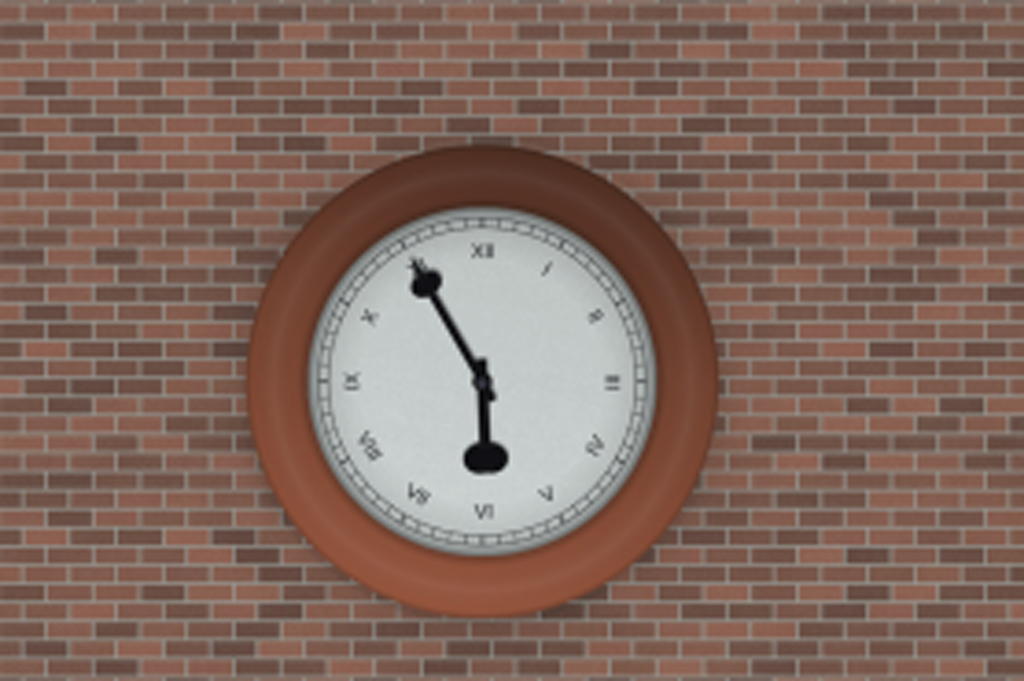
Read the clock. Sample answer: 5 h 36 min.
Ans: 5 h 55 min
